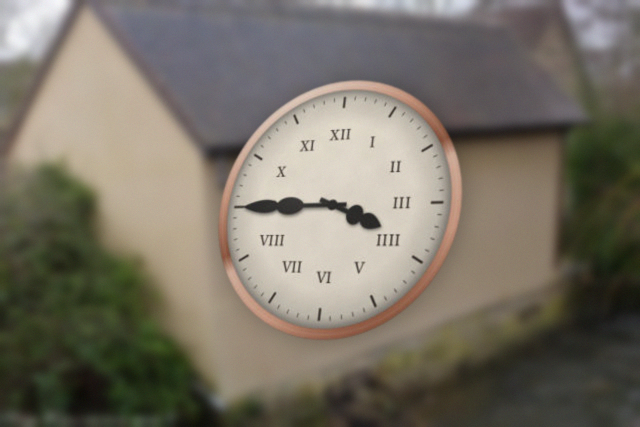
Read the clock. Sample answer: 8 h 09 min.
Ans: 3 h 45 min
